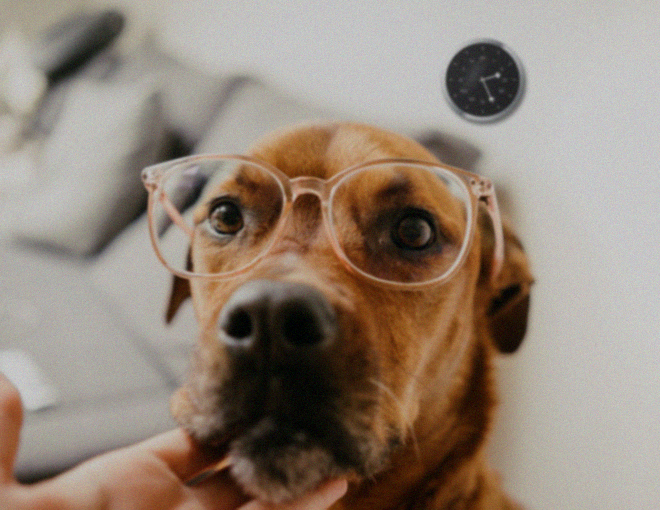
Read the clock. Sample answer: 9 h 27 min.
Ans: 2 h 26 min
